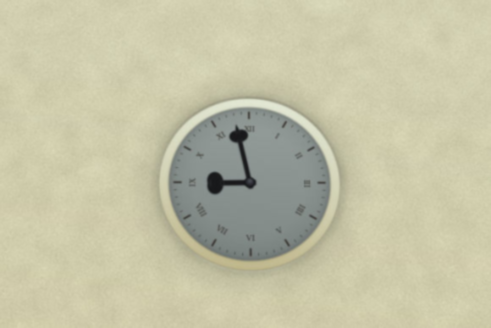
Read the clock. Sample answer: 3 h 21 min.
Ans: 8 h 58 min
